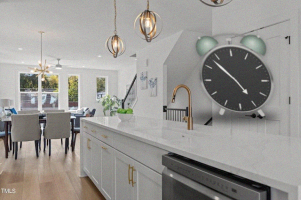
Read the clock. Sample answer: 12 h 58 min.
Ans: 4 h 53 min
